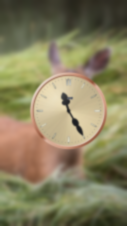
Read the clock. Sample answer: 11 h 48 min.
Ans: 11 h 25 min
